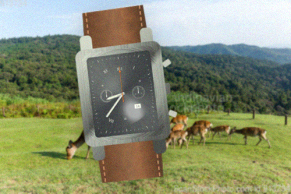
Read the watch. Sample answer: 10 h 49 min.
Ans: 8 h 37 min
